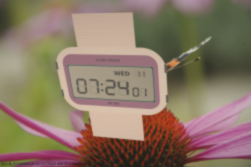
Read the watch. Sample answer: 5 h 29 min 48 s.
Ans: 7 h 24 min 01 s
